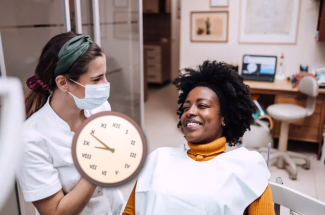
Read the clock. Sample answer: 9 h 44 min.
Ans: 8 h 49 min
